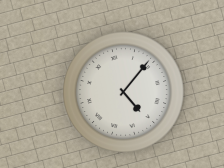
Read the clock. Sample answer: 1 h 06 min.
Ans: 5 h 09 min
